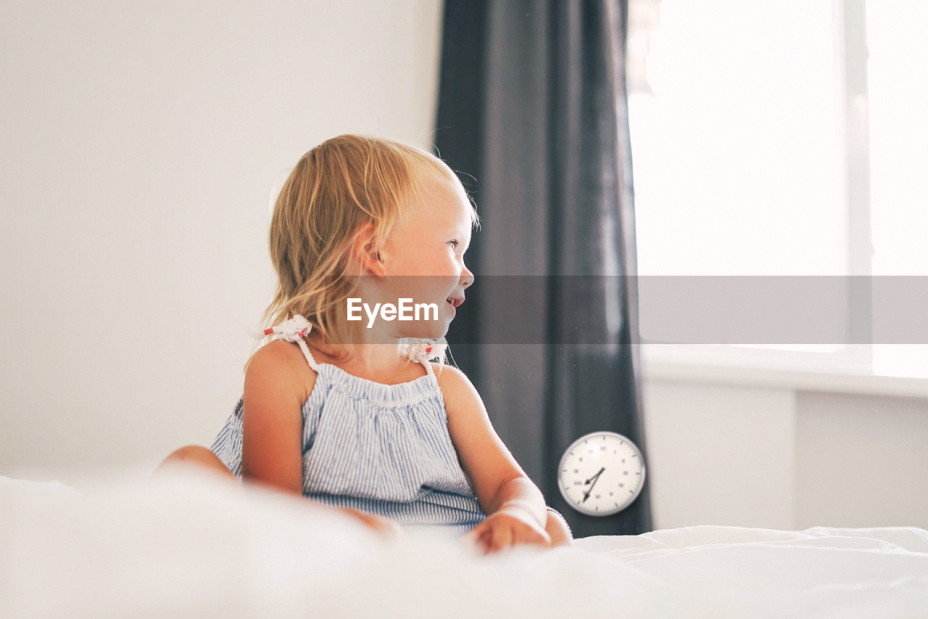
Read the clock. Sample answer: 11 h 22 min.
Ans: 7 h 34 min
